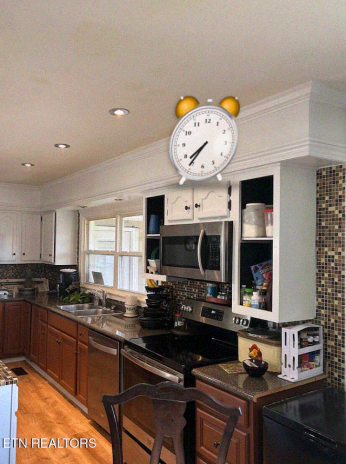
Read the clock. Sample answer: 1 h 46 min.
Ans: 7 h 36 min
